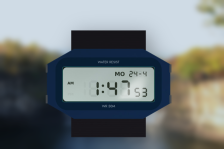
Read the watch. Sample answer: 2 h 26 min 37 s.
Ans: 1 h 47 min 53 s
